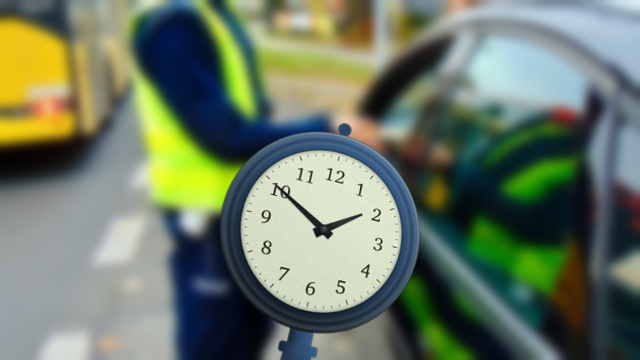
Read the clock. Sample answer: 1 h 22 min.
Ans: 1 h 50 min
